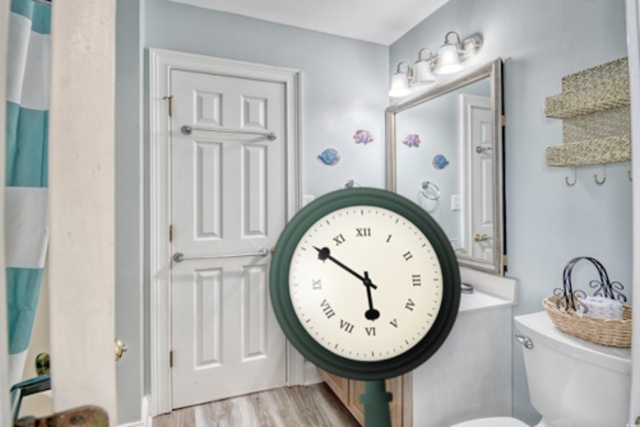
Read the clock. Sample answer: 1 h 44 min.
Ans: 5 h 51 min
